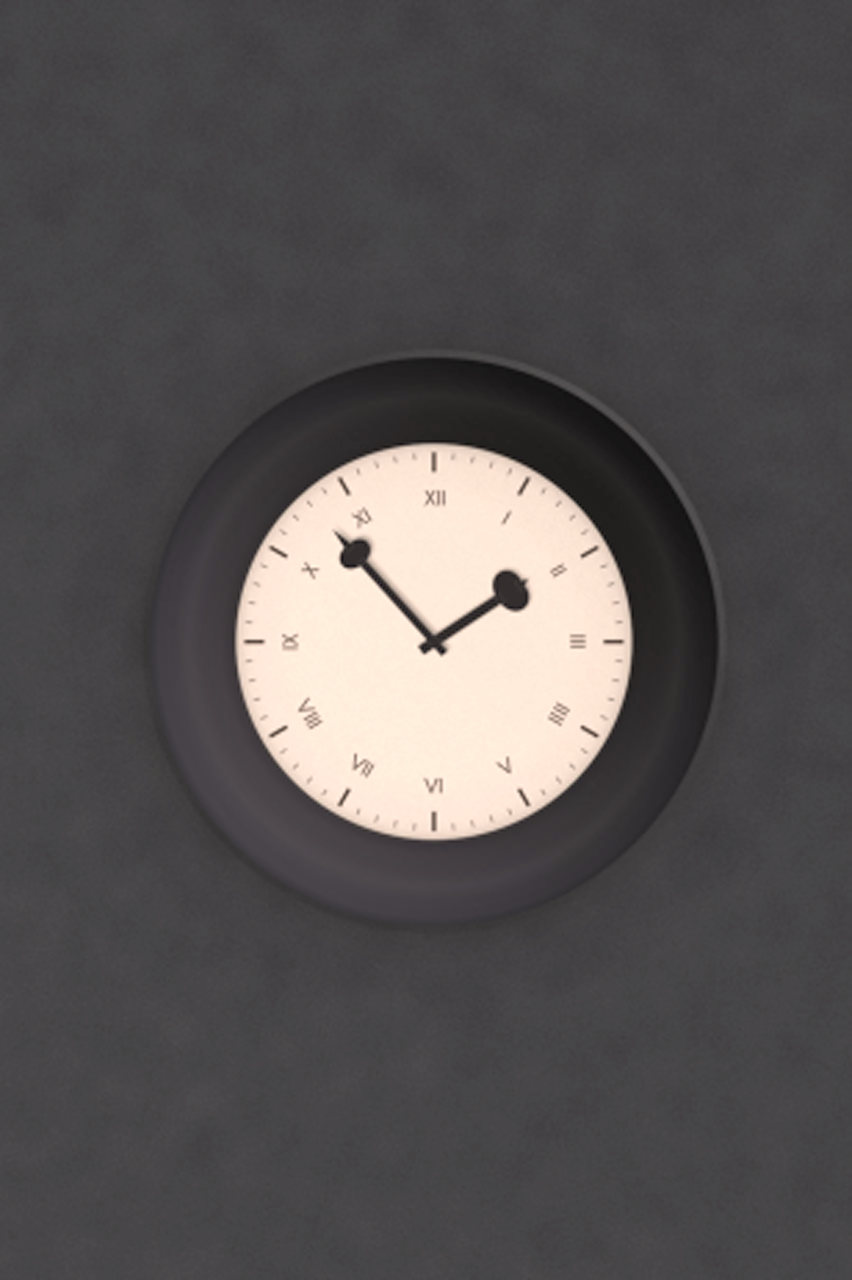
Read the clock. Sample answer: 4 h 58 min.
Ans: 1 h 53 min
